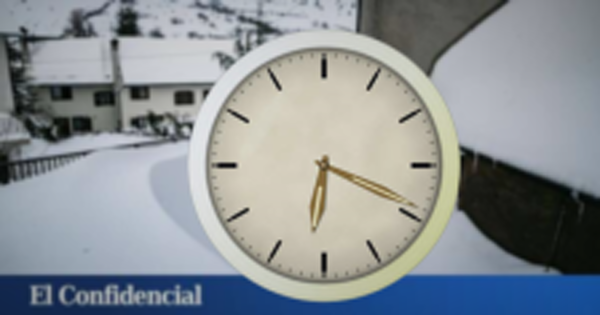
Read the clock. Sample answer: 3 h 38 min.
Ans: 6 h 19 min
